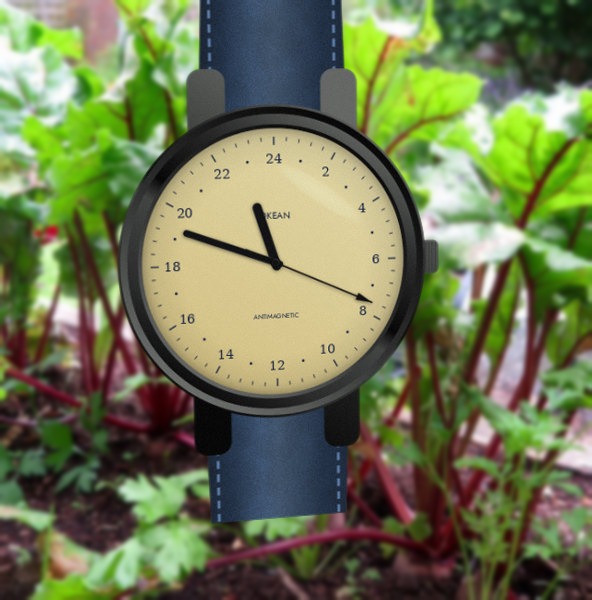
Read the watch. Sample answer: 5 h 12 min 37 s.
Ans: 22 h 48 min 19 s
